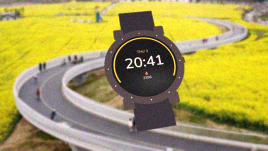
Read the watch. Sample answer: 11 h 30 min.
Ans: 20 h 41 min
